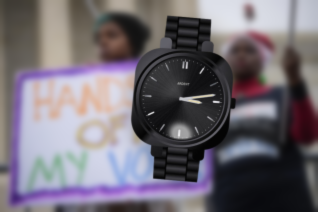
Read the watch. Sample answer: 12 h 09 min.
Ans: 3 h 13 min
